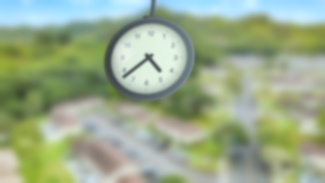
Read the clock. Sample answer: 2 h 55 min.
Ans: 4 h 38 min
